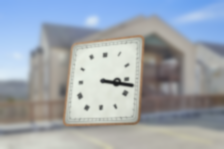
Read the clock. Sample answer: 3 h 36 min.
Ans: 3 h 17 min
